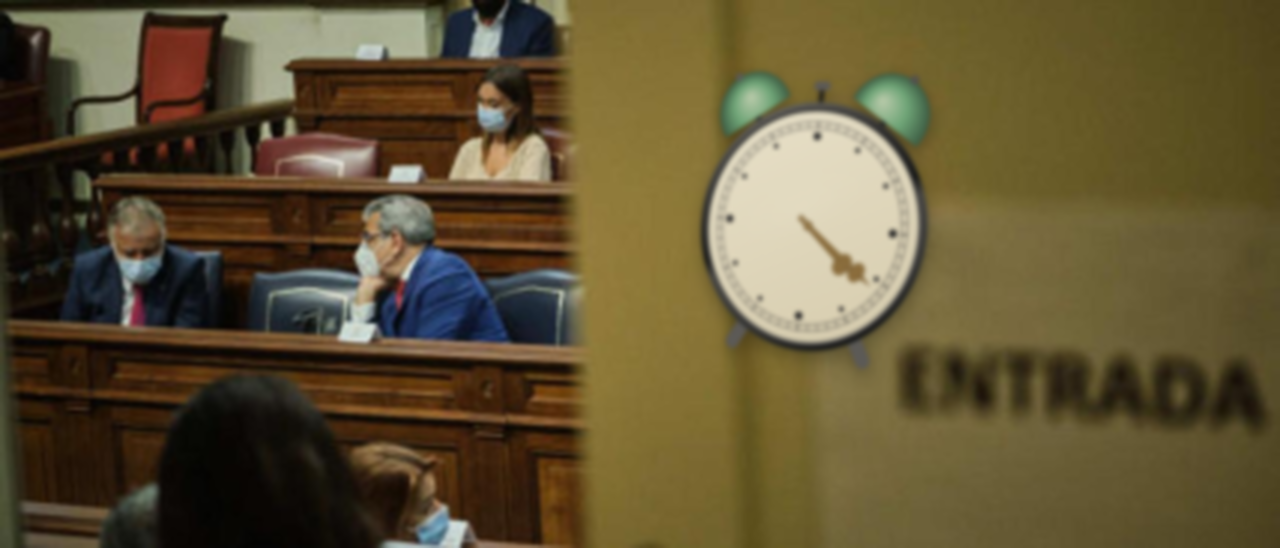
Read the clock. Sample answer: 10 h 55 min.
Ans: 4 h 21 min
